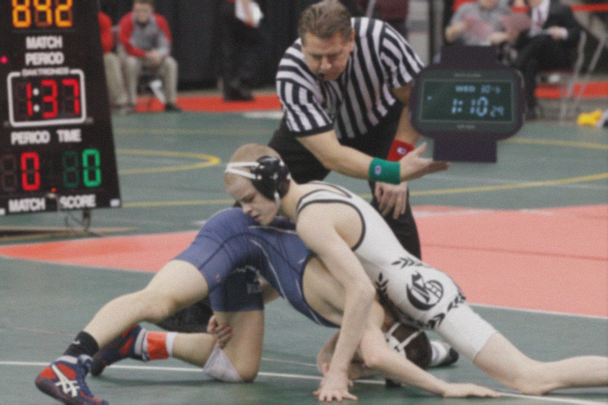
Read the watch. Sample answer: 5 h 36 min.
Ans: 1 h 10 min
